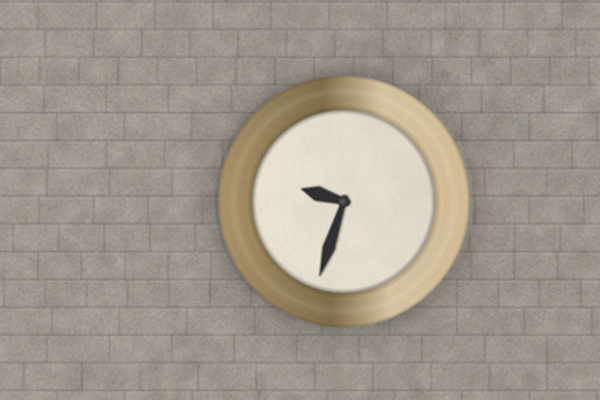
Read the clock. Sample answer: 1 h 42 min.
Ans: 9 h 33 min
